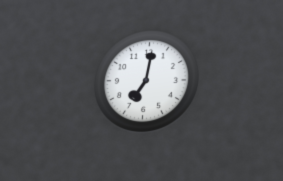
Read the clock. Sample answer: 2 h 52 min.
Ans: 7 h 01 min
